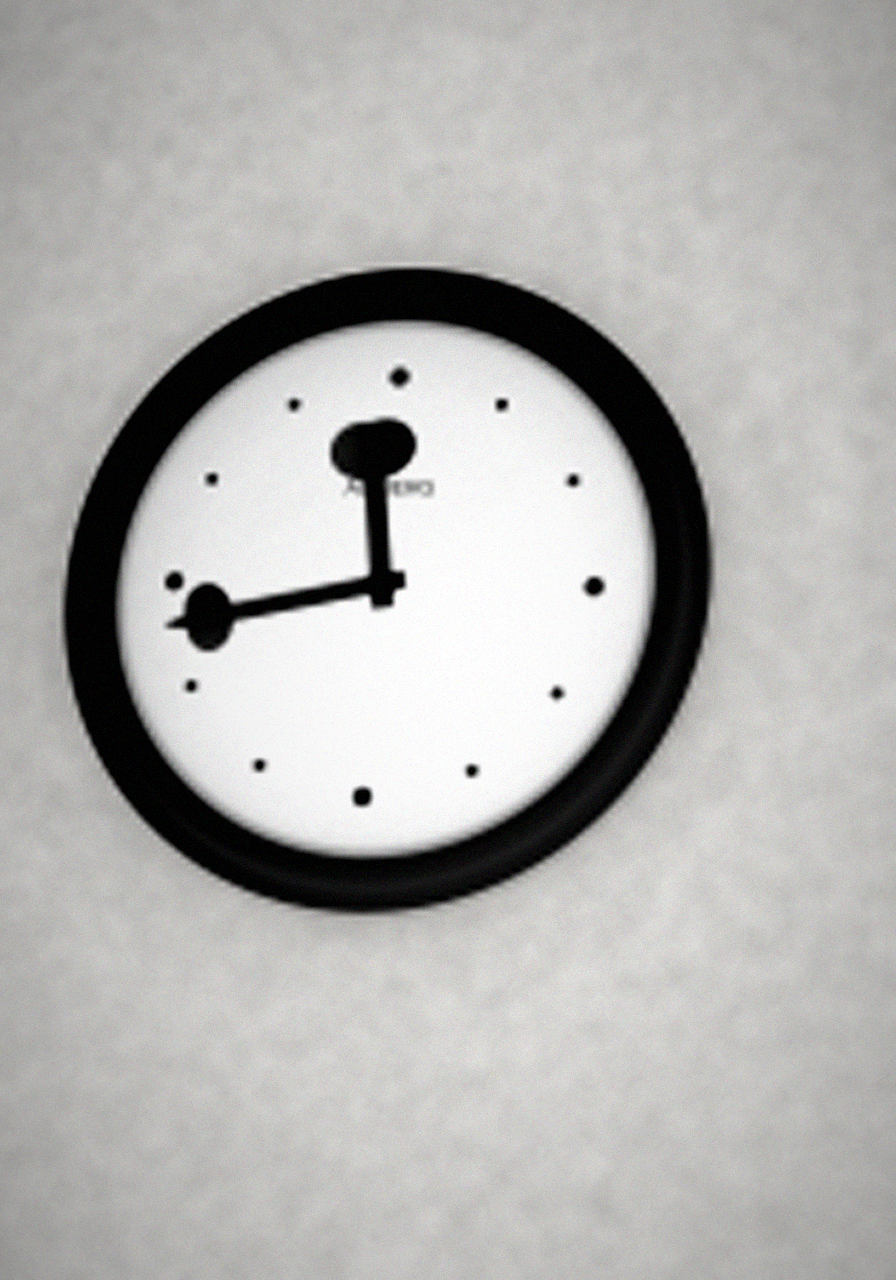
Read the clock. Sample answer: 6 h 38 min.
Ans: 11 h 43 min
